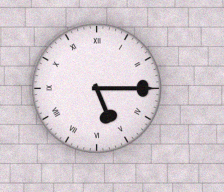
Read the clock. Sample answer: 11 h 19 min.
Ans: 5 h 15 min
